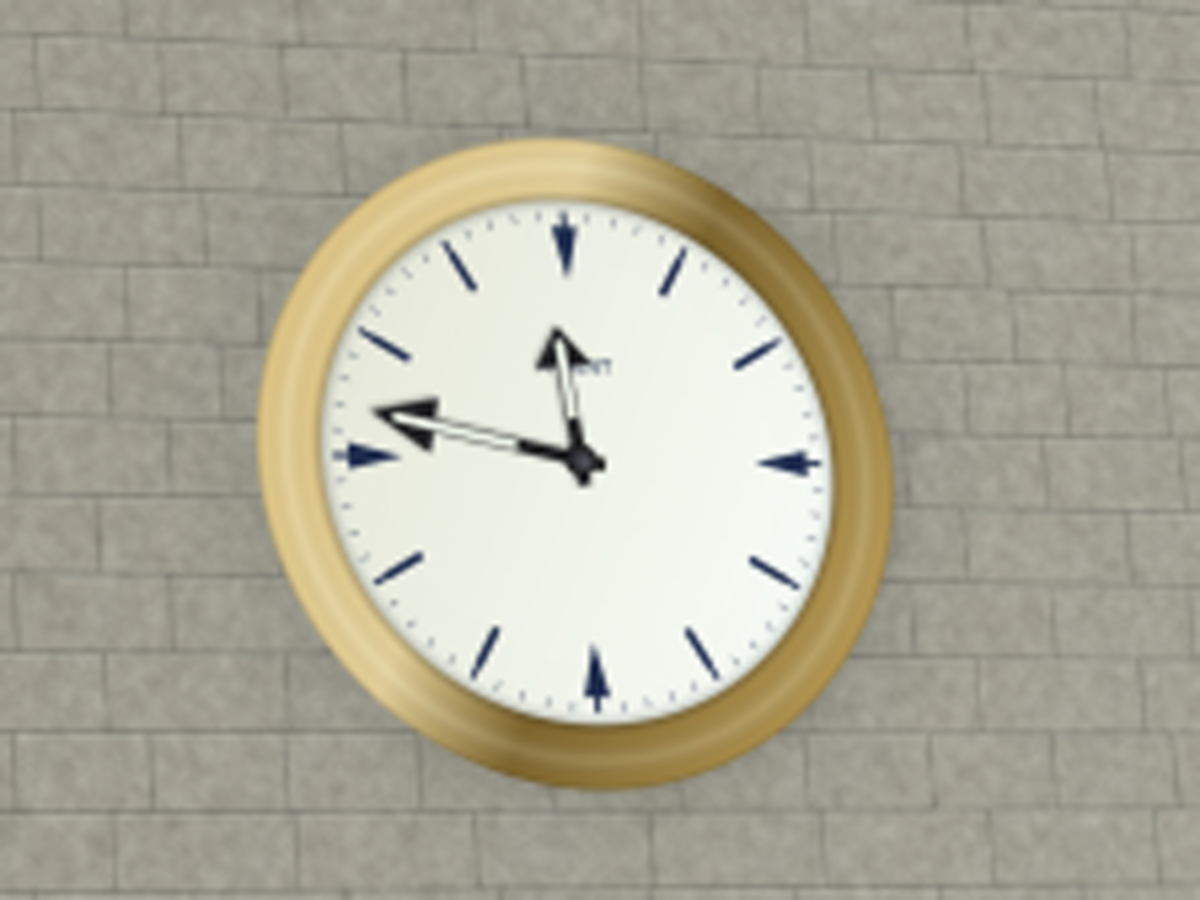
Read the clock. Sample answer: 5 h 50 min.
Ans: 11 h 47 min
